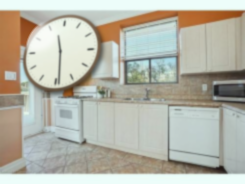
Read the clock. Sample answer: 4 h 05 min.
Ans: 11 h 29 min
